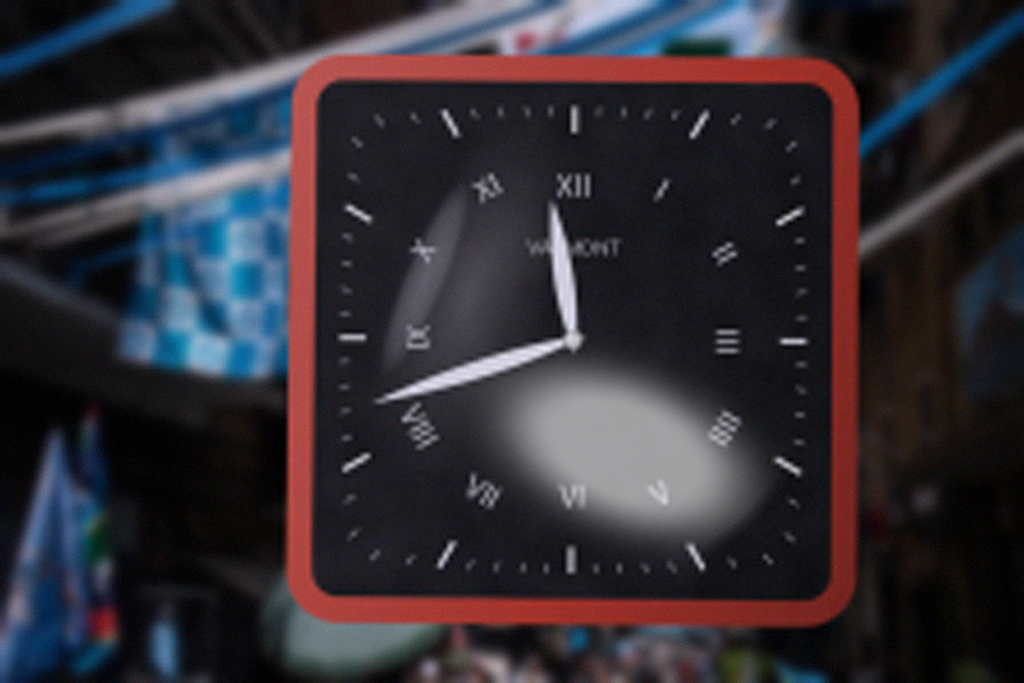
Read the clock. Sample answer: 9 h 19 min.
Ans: 11 h 42 min
